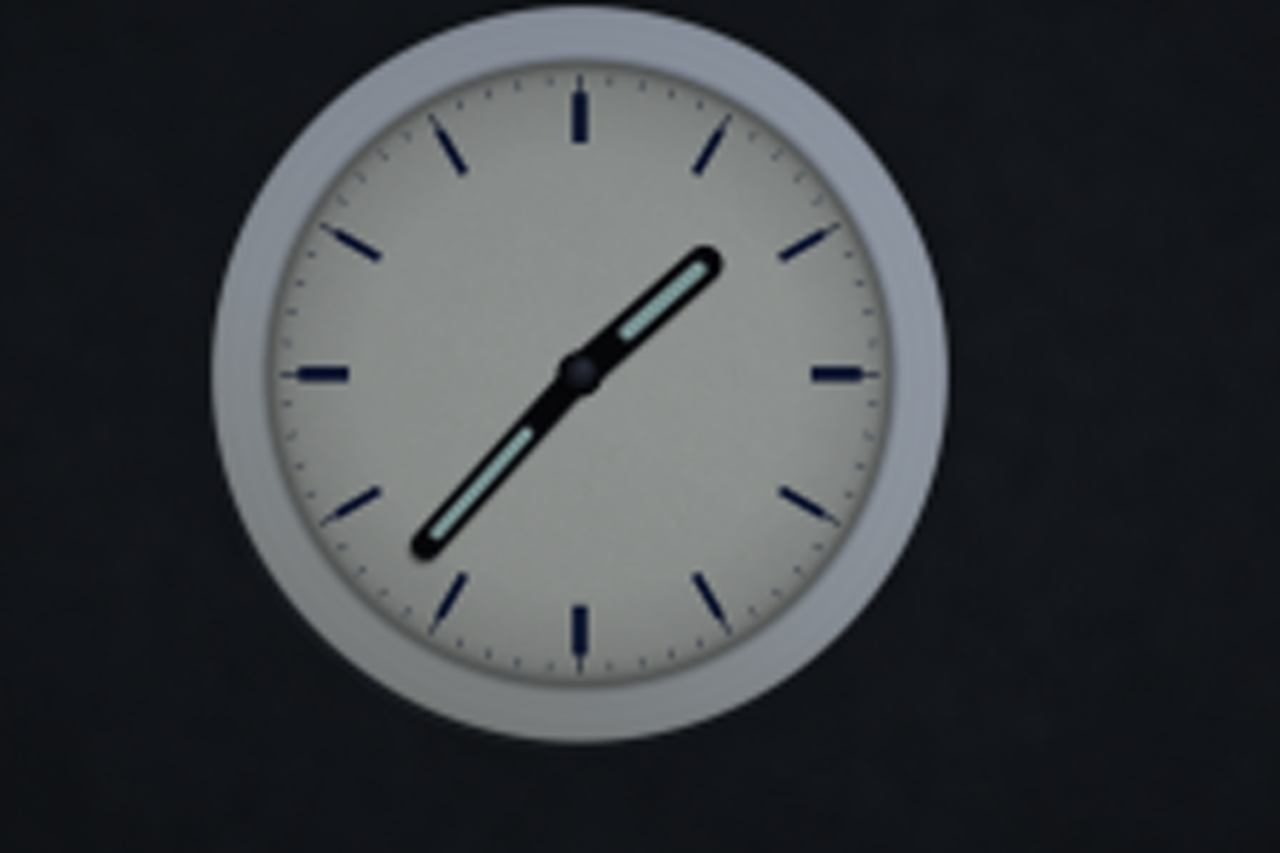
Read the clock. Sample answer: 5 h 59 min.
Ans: 1 h 37 min
